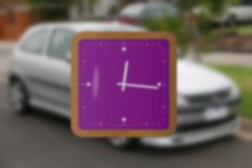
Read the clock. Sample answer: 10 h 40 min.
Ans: 12 h 16 min
